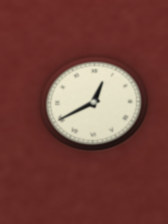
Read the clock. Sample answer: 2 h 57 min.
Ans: 12 h 40 min
